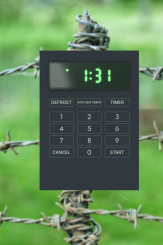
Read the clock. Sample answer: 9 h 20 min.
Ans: 1 h 31 min
